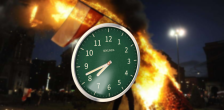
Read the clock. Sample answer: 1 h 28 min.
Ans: 7 h 42 min
